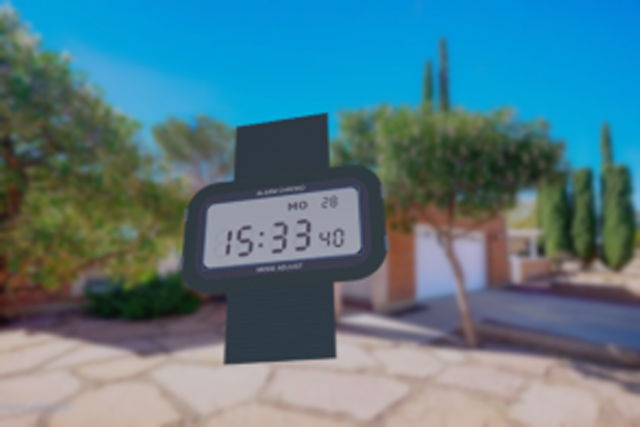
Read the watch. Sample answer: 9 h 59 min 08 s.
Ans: 15 h 33 min 40 s
